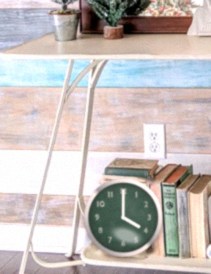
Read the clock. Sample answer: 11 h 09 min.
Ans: 4 h 00 min
